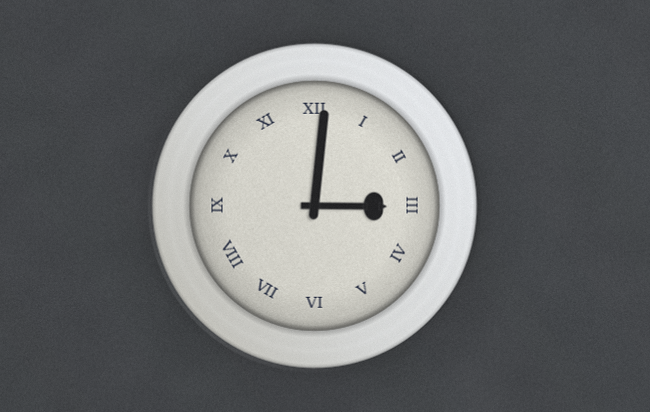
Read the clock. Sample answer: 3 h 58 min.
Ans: 3 h 01 min
